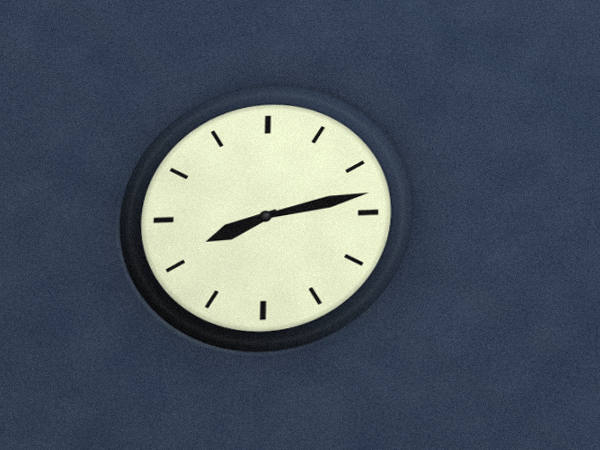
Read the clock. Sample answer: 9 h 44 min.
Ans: 8 h 13 min
